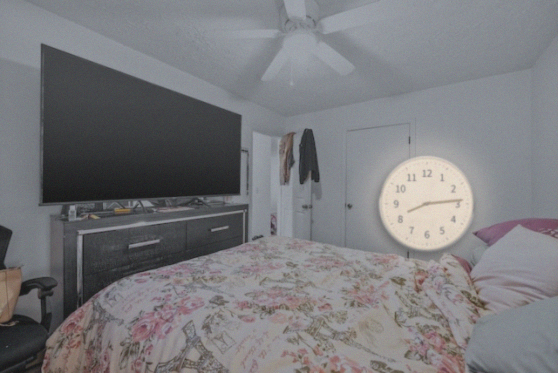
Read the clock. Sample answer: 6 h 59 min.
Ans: 8 h 14 min
